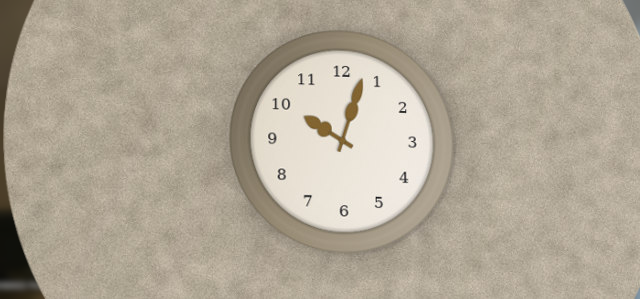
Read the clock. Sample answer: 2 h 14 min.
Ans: 10 h 03 min
